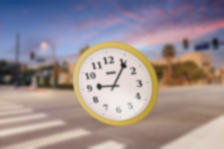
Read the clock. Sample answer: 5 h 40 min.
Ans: 9 h 06 min
